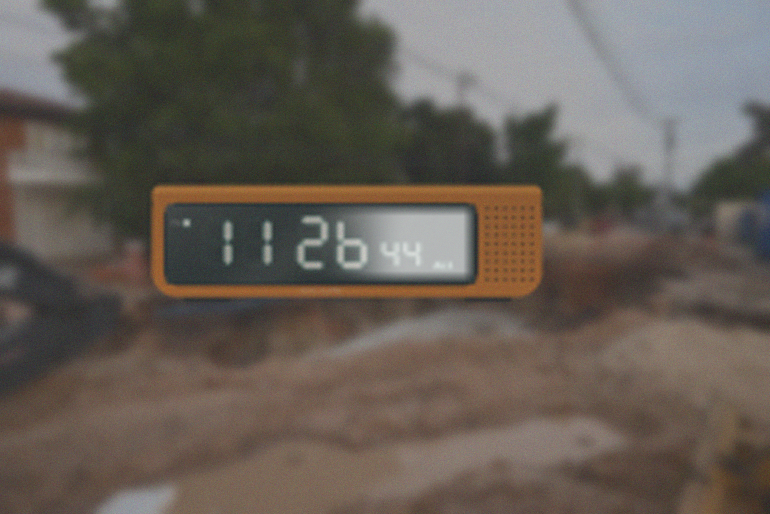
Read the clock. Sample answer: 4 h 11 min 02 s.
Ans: 11 h 26 min 44 s
